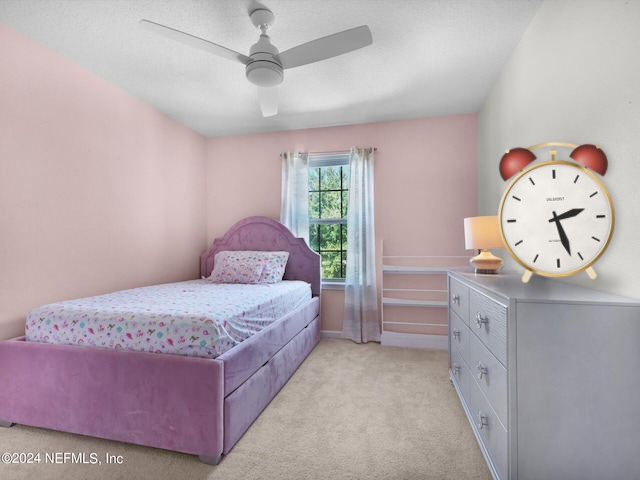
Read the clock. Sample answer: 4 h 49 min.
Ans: 2 h 27 min
